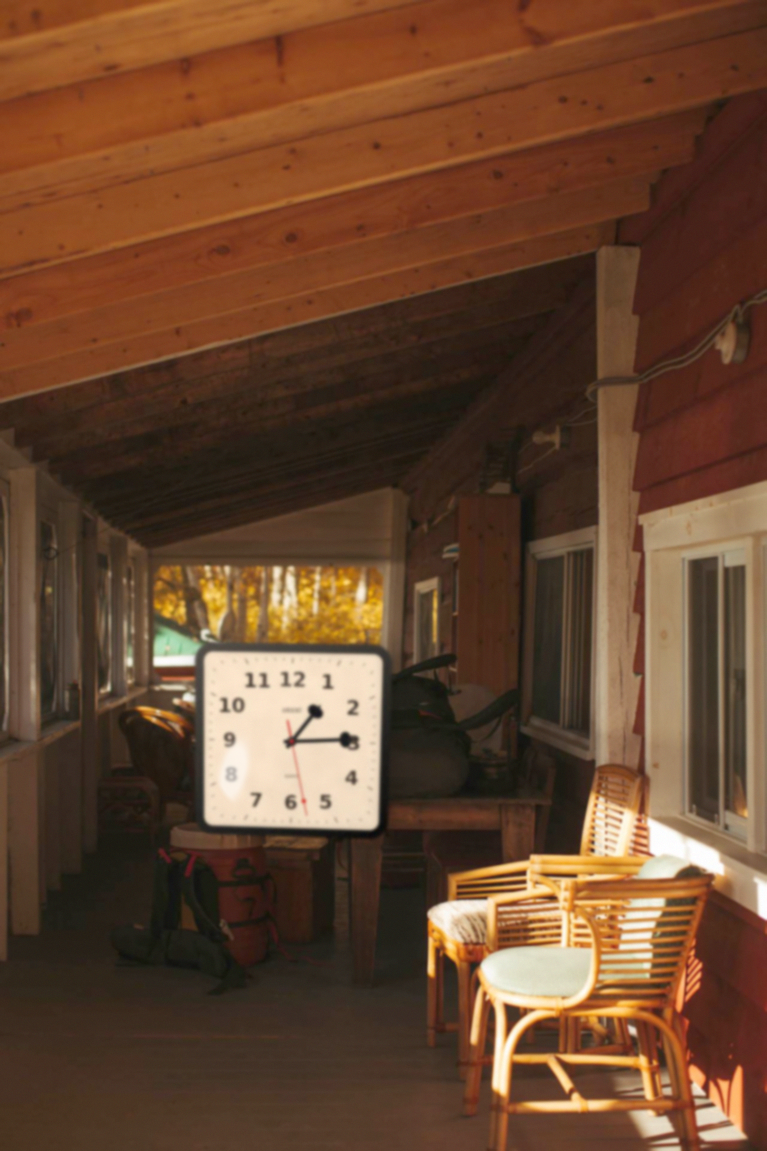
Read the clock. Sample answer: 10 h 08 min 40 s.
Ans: 1 h 14 min 28 s
